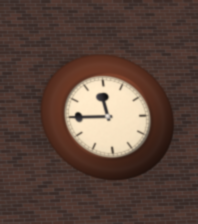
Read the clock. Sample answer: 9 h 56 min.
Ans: 11 h 45 min
